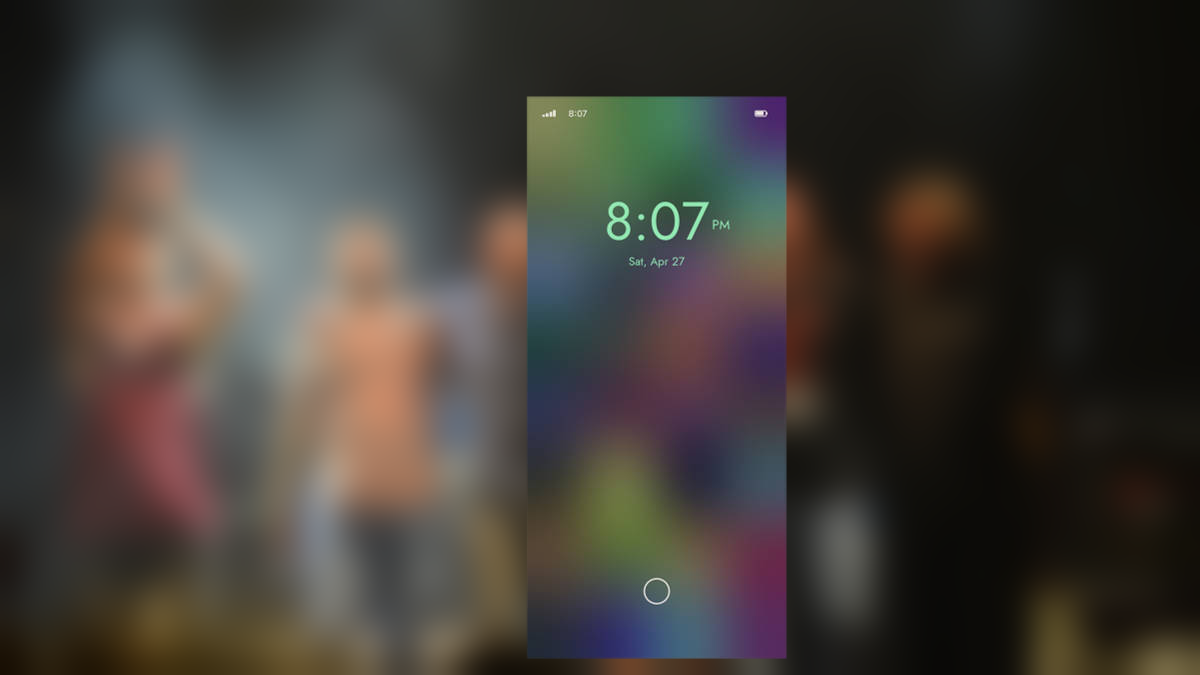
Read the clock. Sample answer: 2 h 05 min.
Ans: 8 h 07 min
